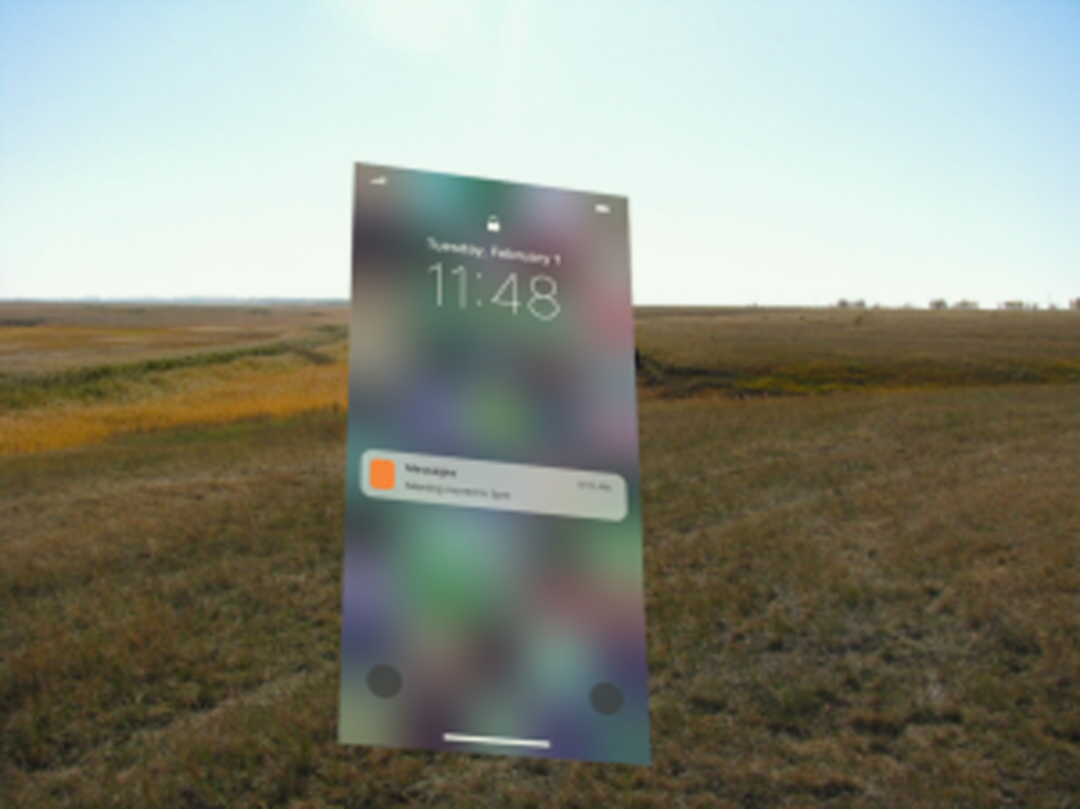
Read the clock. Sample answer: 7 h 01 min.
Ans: 11 h 48 min
